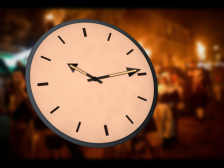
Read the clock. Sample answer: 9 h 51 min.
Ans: 10 h 14 min
